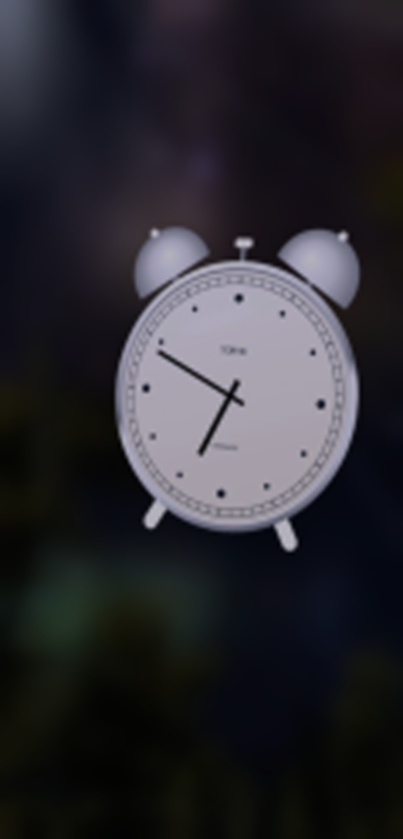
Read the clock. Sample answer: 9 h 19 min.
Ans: 6 h 49 min
